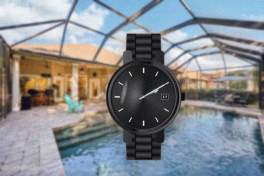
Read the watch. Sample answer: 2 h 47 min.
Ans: 2 h 10 min
